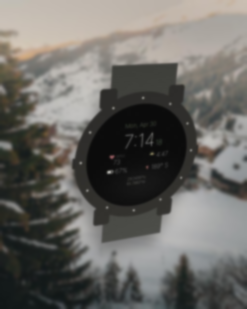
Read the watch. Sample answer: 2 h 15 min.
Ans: 7 h 14 min
